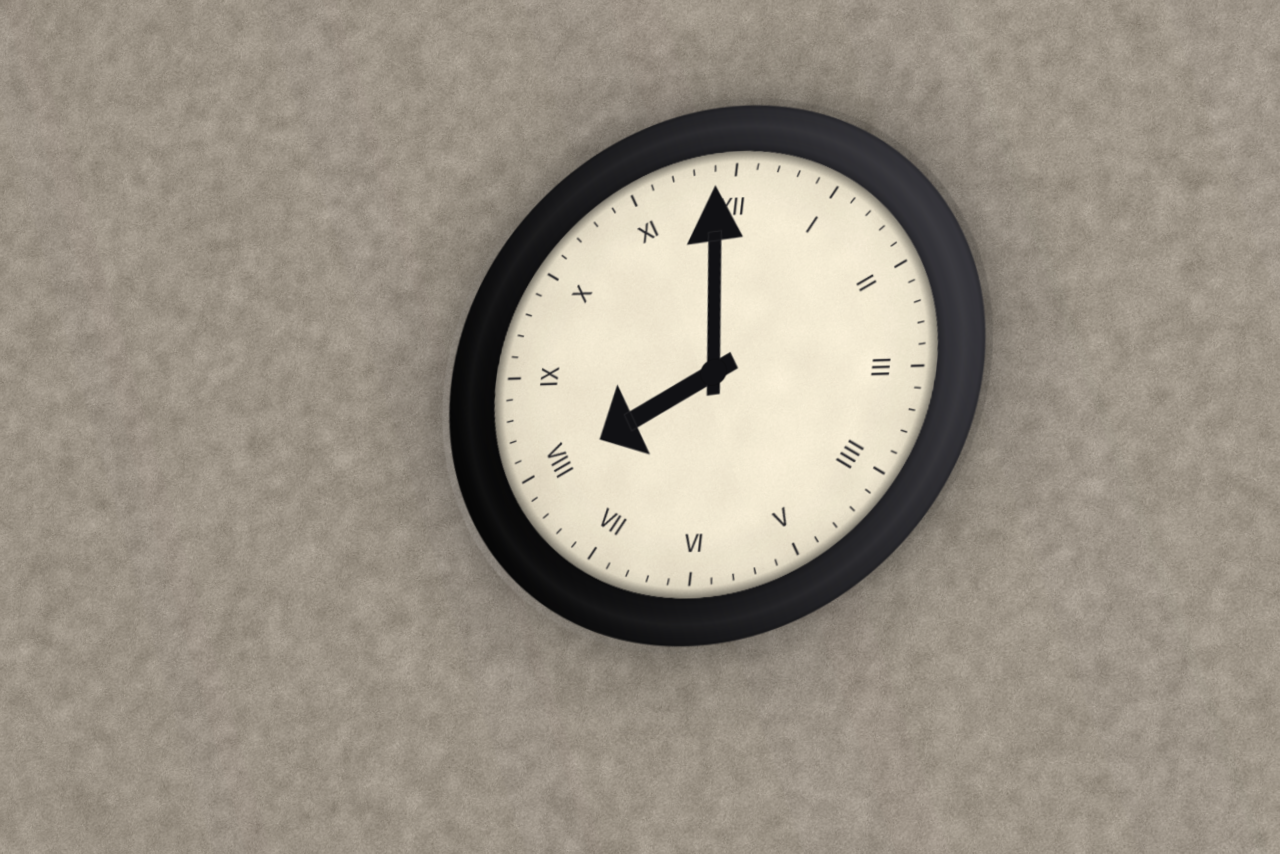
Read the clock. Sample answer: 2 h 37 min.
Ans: 7 h 59 min
